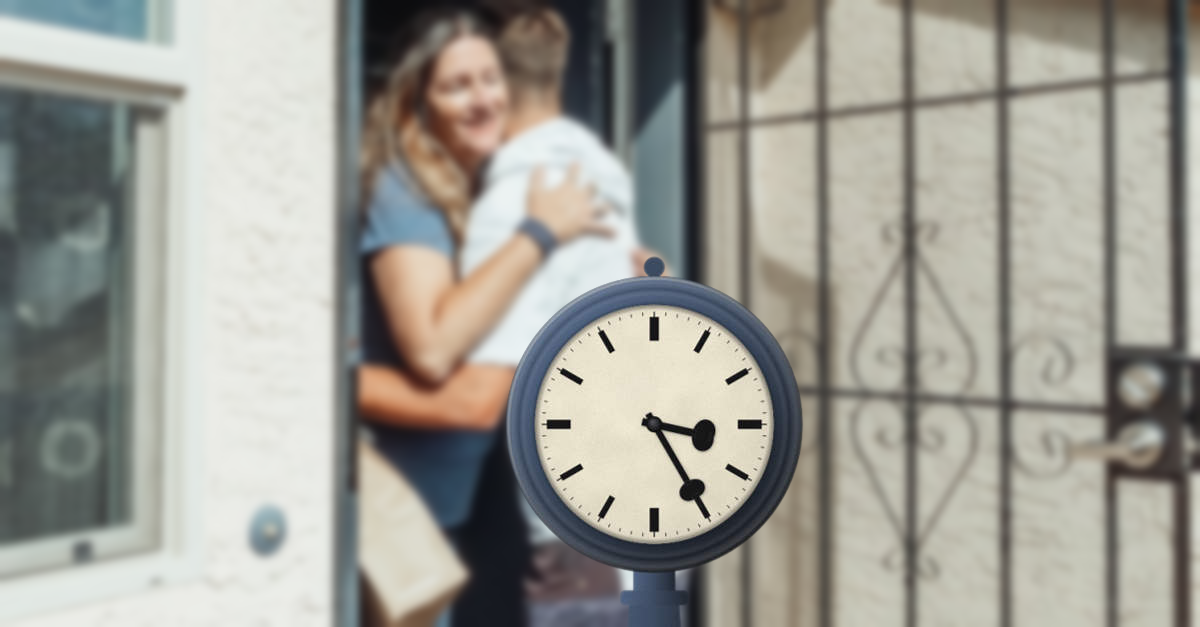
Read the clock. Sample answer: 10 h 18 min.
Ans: 3 h 25 min
